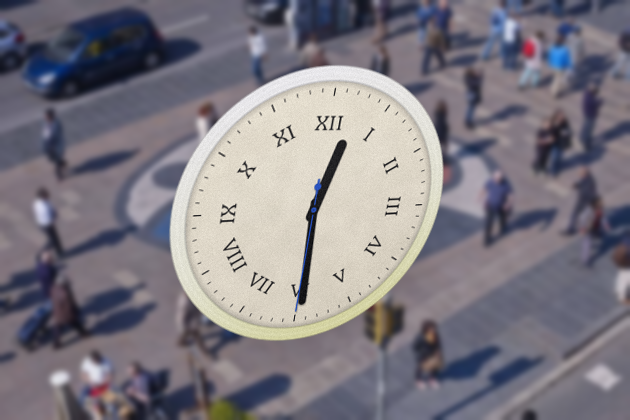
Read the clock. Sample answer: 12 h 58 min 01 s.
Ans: 12 h 29 min 30 s
